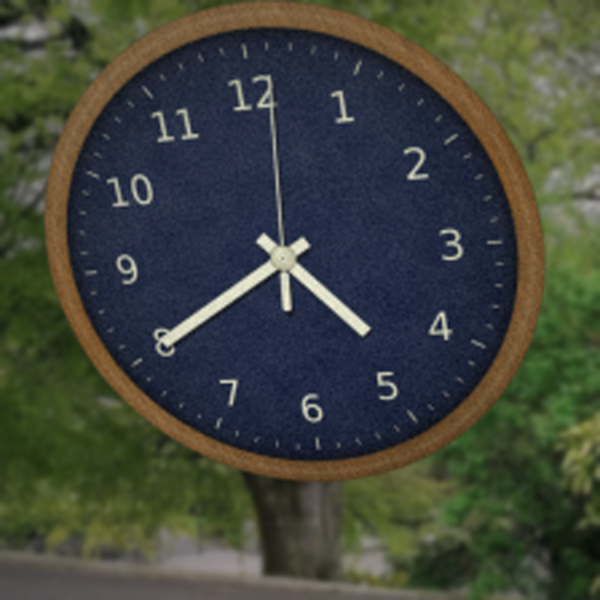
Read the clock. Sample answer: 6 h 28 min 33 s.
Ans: 4 h 40 min 01 s
